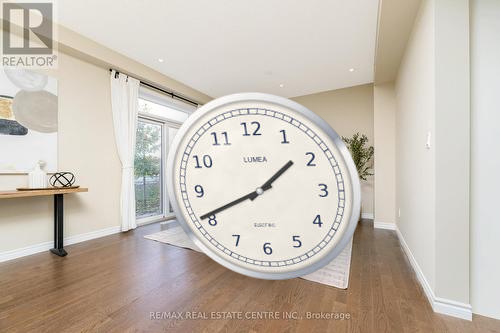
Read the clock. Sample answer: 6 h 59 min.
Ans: 1 h 41 min
